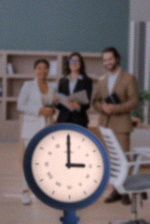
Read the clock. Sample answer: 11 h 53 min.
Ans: 3 h 00 min
